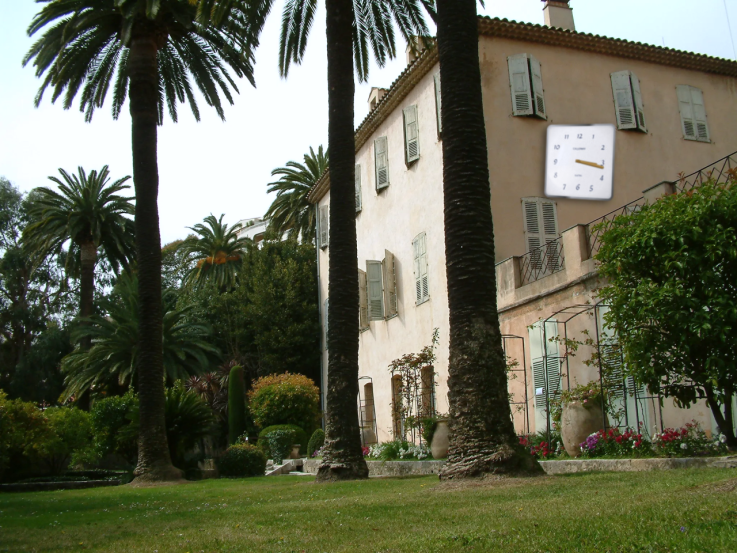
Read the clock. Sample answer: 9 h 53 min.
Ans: 3 h 17 min
